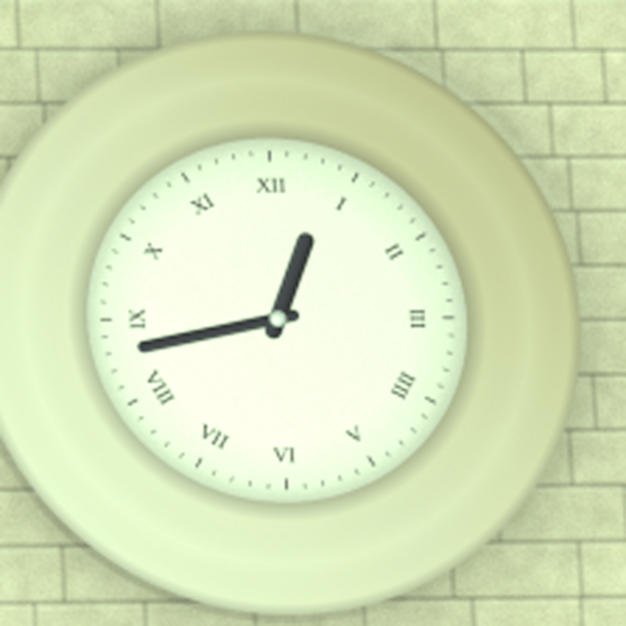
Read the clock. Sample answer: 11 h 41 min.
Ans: 12 h 43 min
